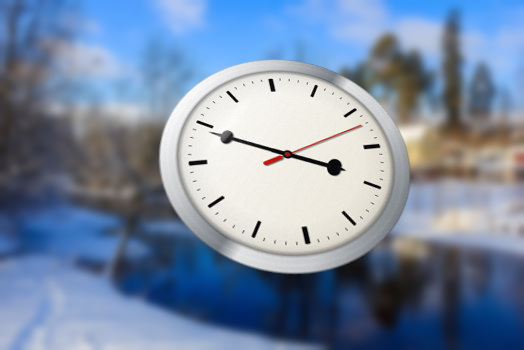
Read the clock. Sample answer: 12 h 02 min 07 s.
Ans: 3 h 49 min 12 s
